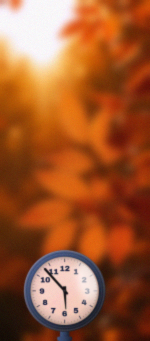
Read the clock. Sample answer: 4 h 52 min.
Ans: 5 h 53 min
